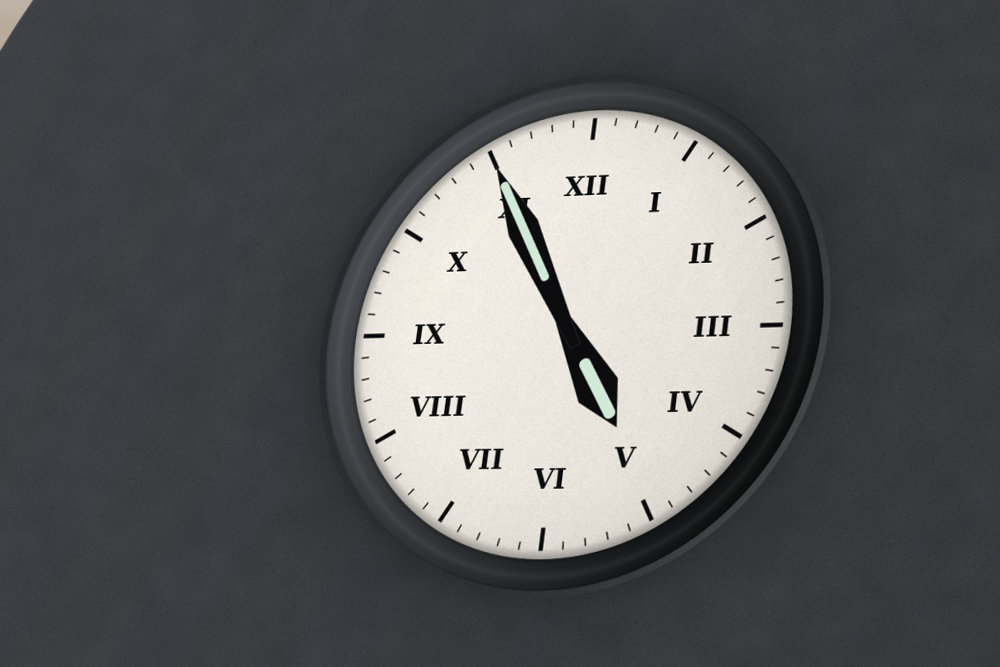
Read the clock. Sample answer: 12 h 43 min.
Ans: 4 h 55 min
